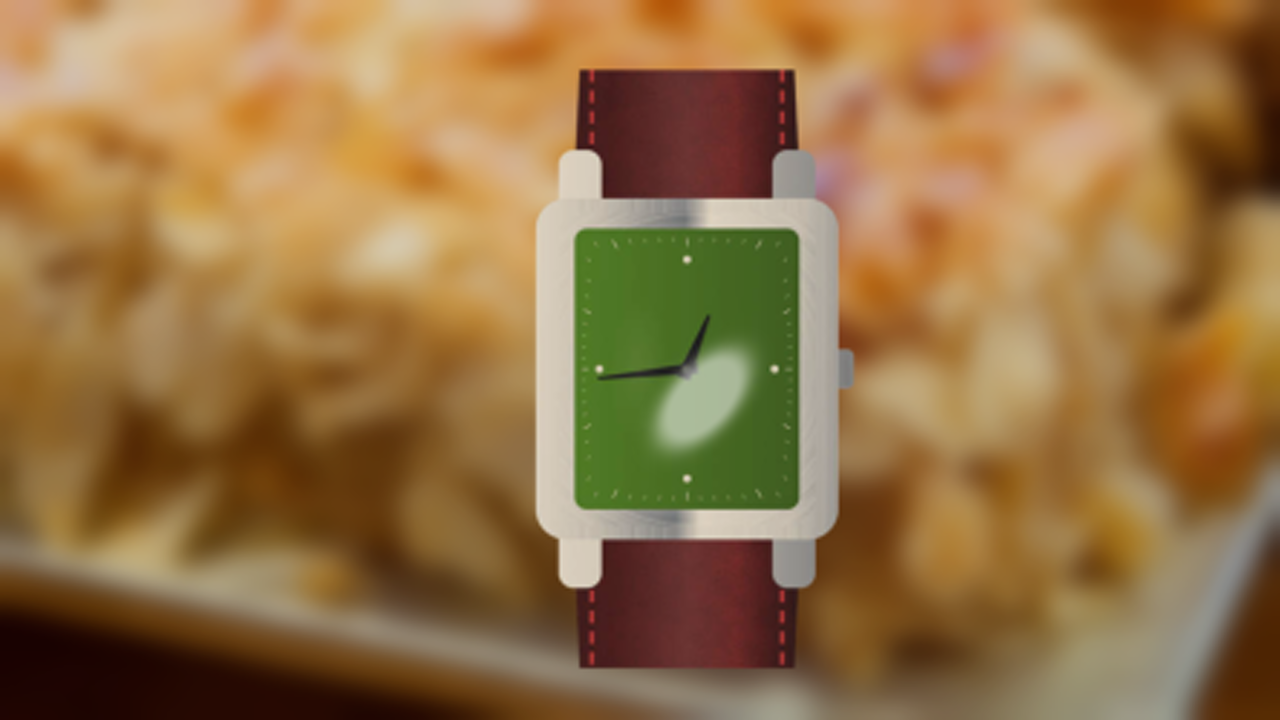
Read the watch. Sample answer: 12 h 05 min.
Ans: 12 h 44 min
